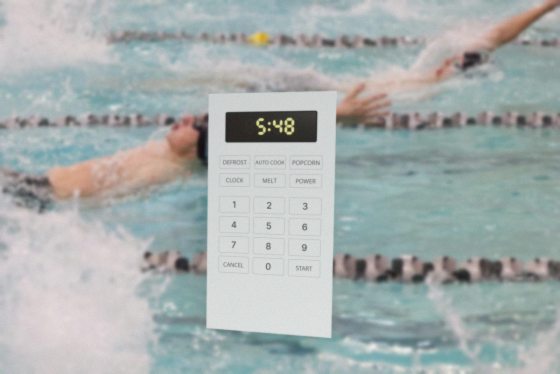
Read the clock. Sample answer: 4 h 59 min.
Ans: 5 h 48 min
